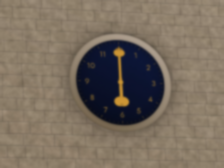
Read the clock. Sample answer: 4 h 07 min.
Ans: 6 h 00 min
